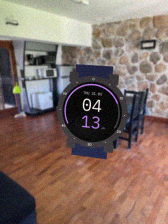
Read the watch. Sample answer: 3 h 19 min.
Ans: 4 h 13 min
